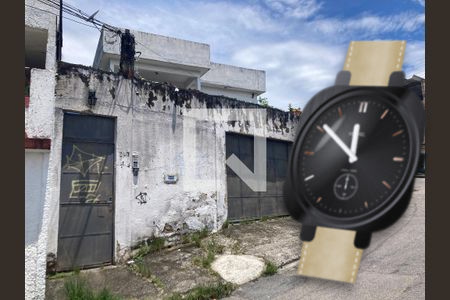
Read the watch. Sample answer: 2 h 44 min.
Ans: 11 h 51 min
